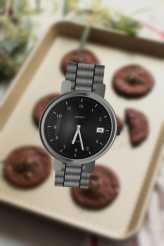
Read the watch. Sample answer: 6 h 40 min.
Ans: 6 h 27 min
